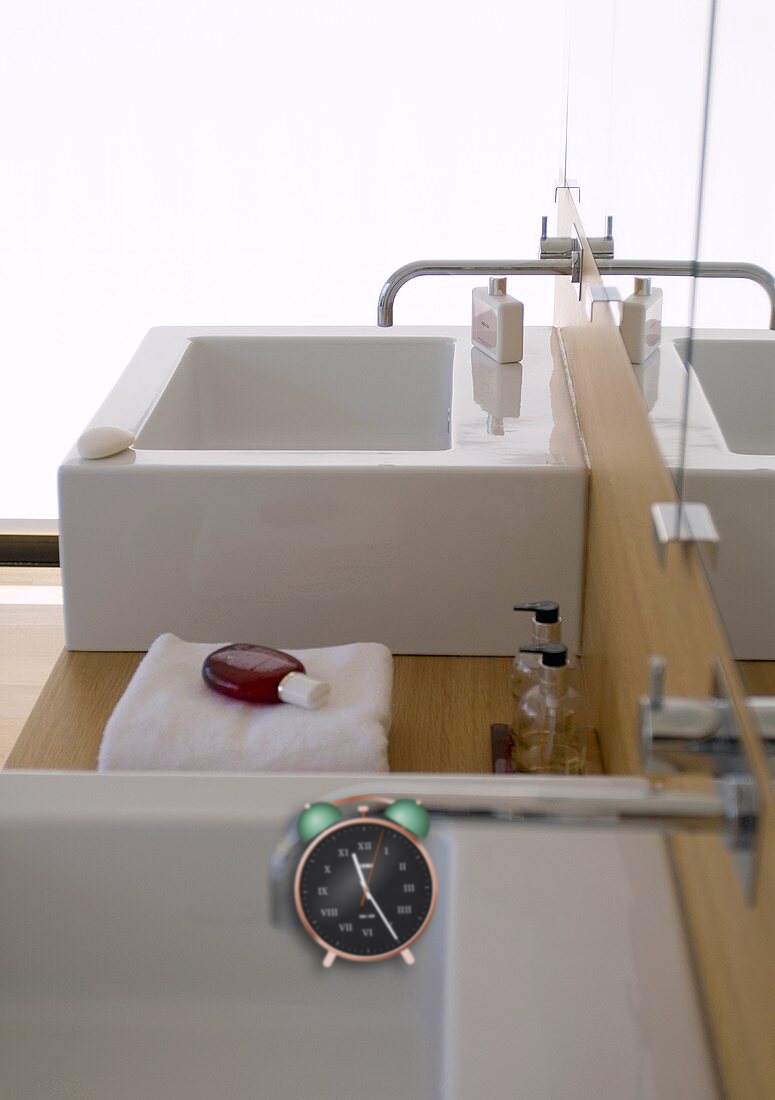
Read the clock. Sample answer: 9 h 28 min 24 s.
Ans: 11 h 25 min 03 s
